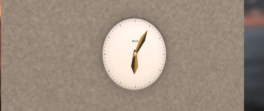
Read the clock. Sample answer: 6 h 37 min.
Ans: 6 h 05 min
